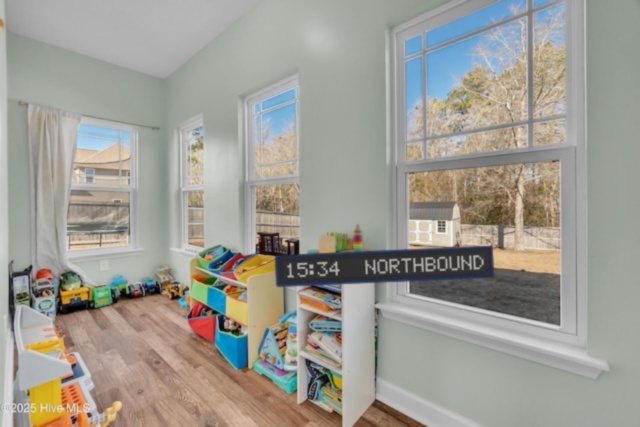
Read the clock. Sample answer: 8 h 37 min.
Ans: 15 h 34 min
